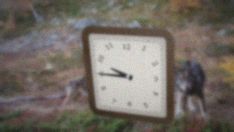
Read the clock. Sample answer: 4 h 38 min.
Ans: 9 h 45 min
